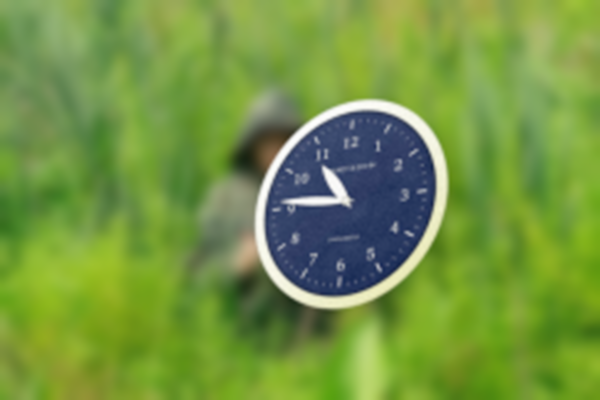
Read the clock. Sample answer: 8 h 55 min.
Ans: 10 h 46 min
